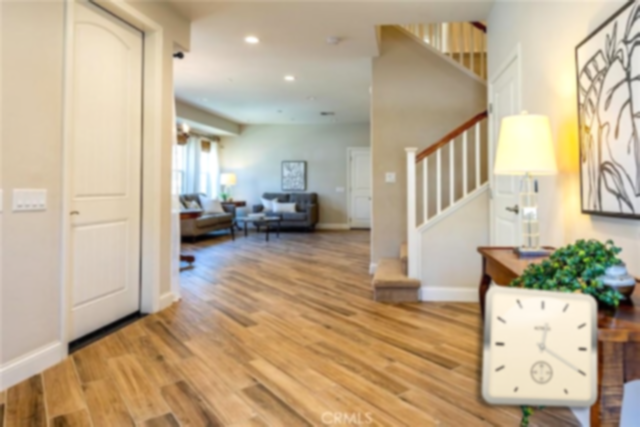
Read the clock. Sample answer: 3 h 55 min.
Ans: 12 h 20 min
